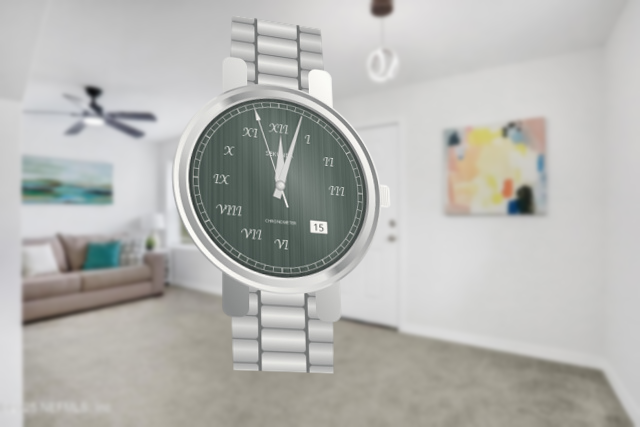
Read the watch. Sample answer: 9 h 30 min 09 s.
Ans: 12 h 02 min 57 s
